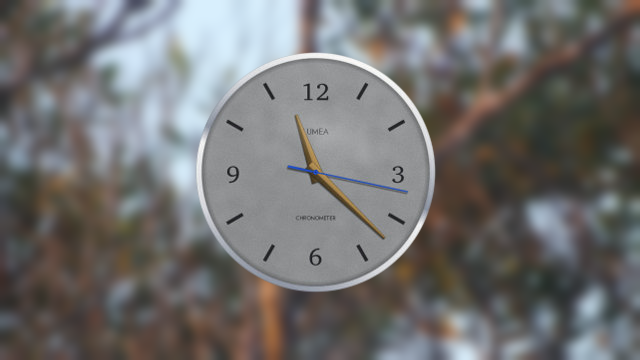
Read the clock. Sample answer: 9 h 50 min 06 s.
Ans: 11 h 22 min 17 s
